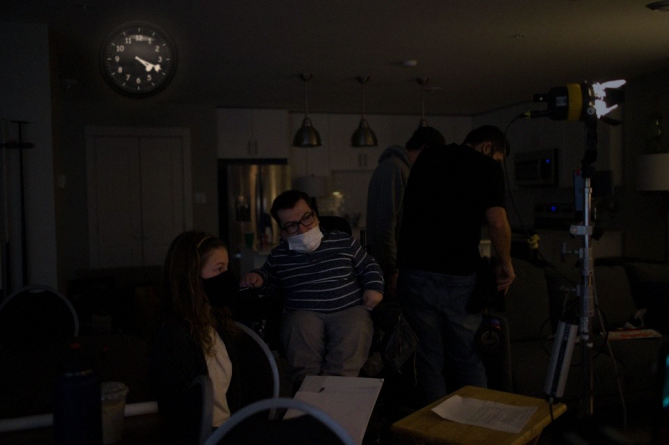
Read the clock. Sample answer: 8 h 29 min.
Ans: 4 h 19 min
